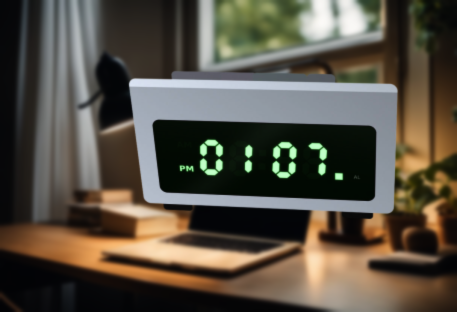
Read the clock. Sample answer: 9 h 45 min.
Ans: 1 h 07 min
